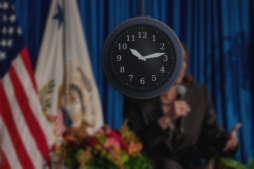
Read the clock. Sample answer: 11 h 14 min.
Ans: 10 h 13 min
